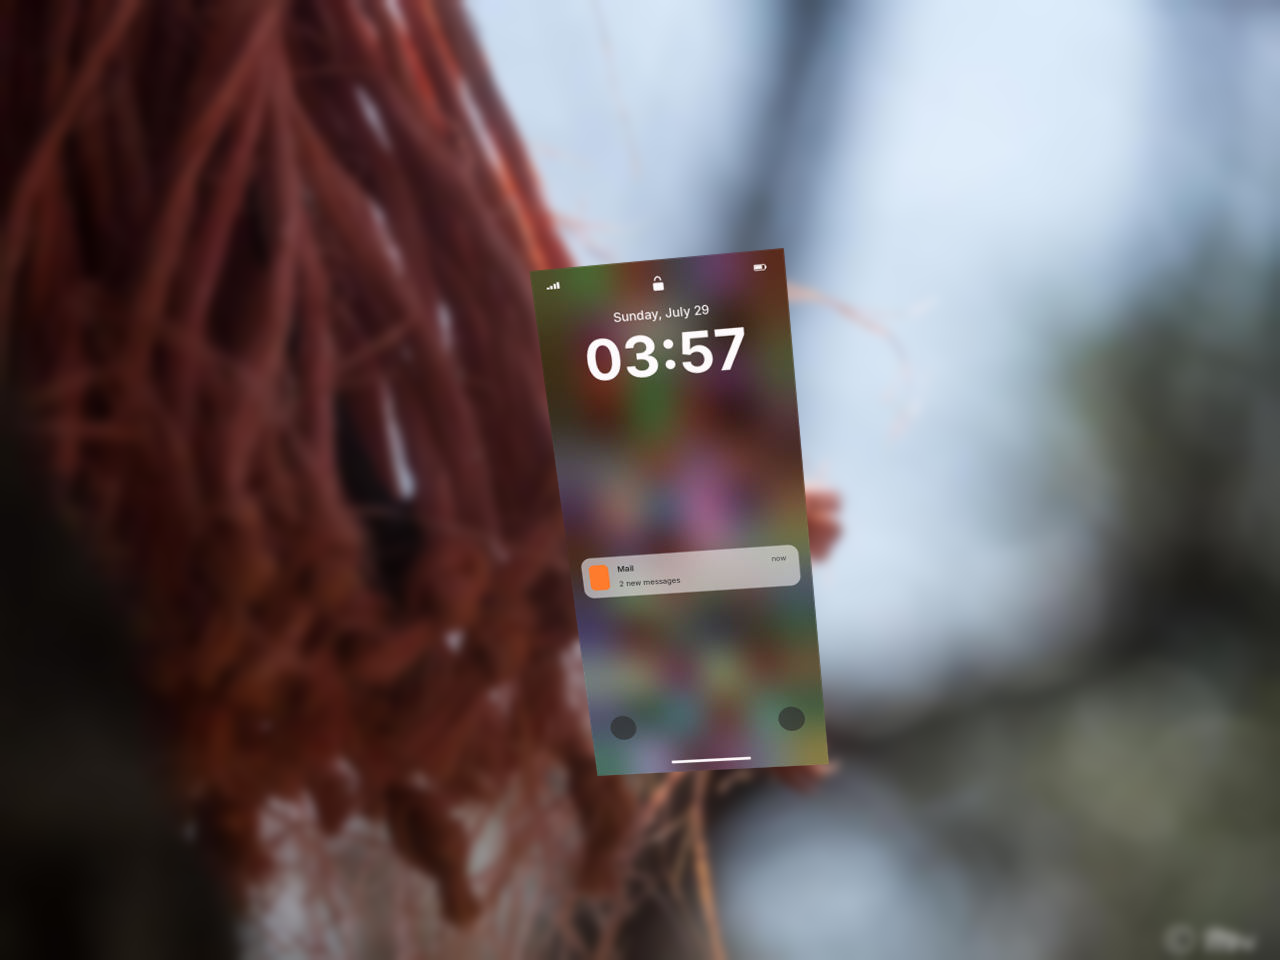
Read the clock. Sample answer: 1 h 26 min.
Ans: 3 h 57 min
